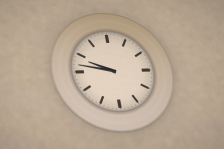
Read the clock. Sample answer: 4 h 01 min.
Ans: 9 h 47 min
